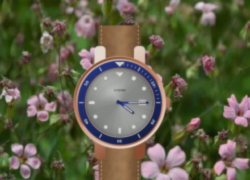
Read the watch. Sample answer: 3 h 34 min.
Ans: 4 h 15 min
